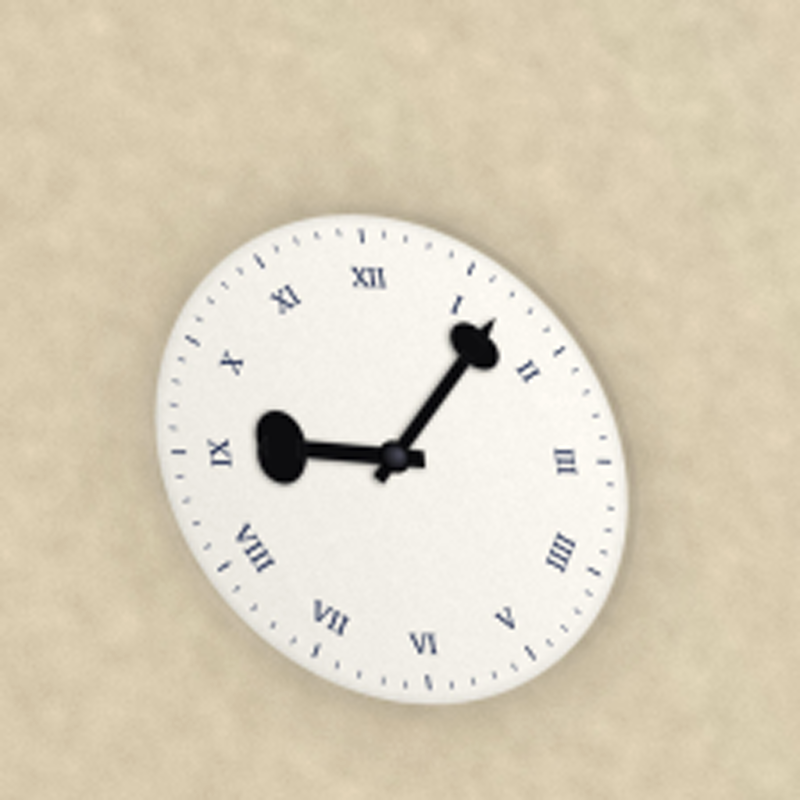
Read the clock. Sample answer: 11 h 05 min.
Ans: 9 h 07 min
